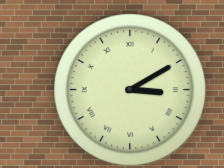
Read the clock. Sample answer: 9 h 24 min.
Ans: 3 h 10 min
